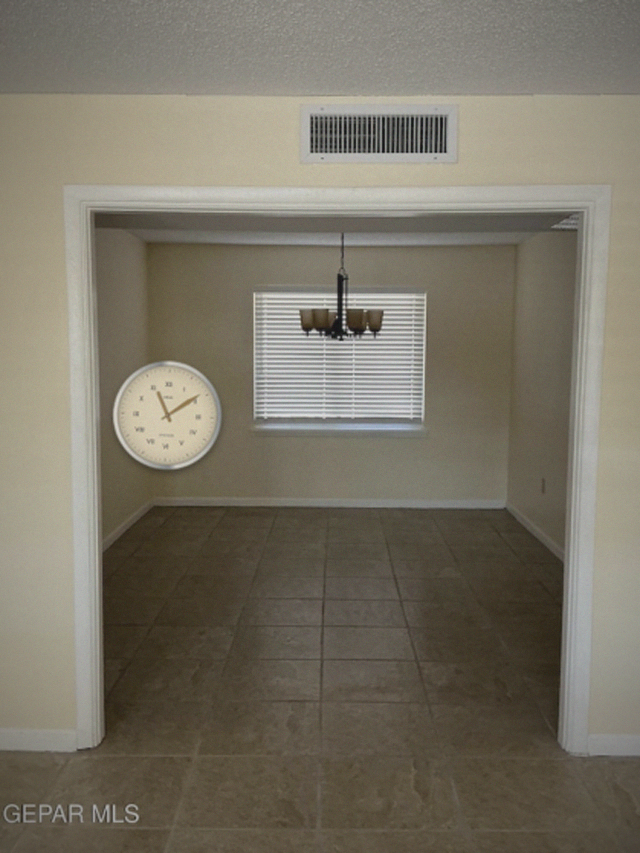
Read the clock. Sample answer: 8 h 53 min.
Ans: 11 h 09 min
